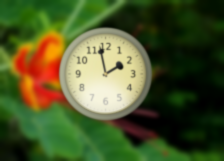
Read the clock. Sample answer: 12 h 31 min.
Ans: 1 h 58 min
